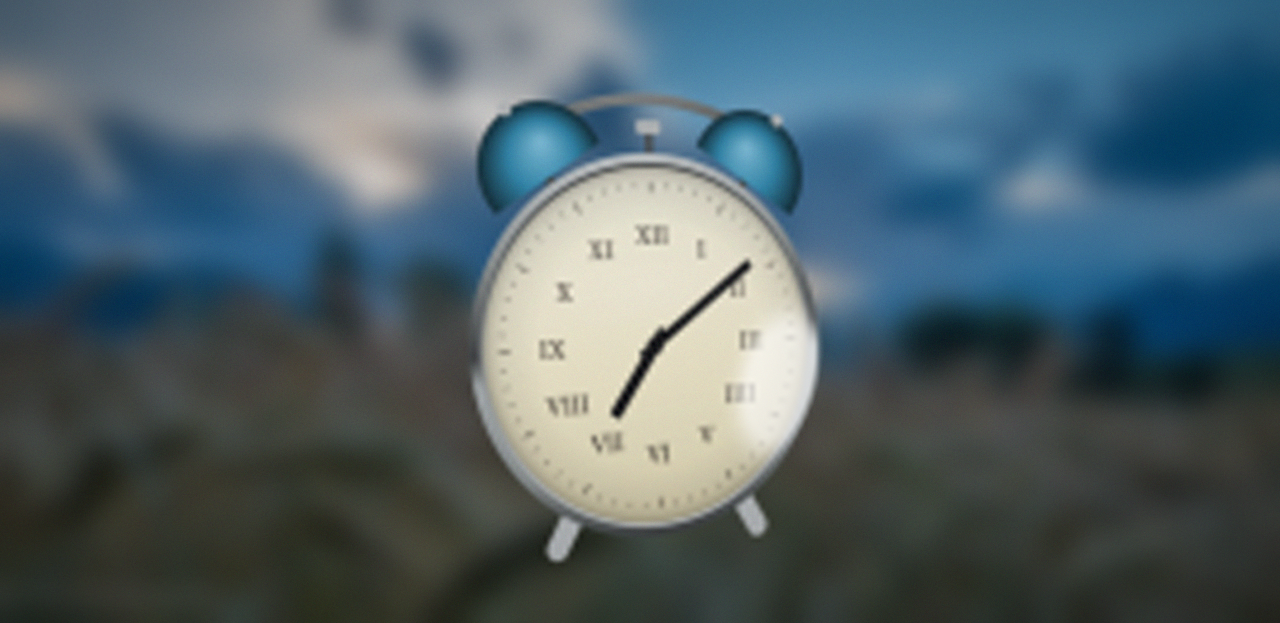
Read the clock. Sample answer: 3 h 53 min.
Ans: 7 h 09 min
